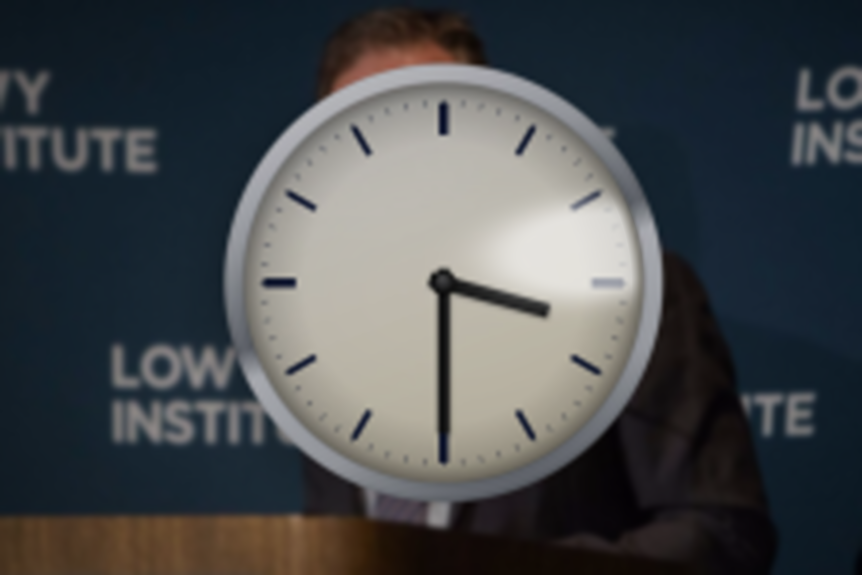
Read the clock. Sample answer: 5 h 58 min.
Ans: 3 h 30 min
